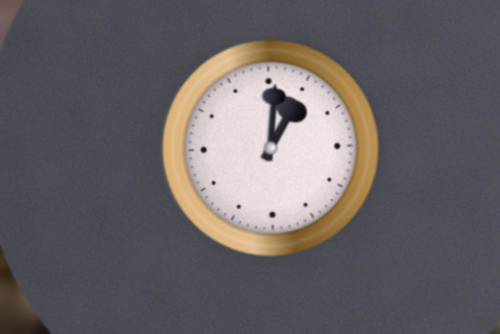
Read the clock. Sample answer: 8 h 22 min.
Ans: 1 h 01 min
